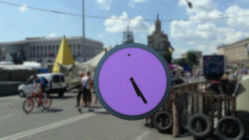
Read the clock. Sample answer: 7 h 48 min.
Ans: 5 h 26 min
